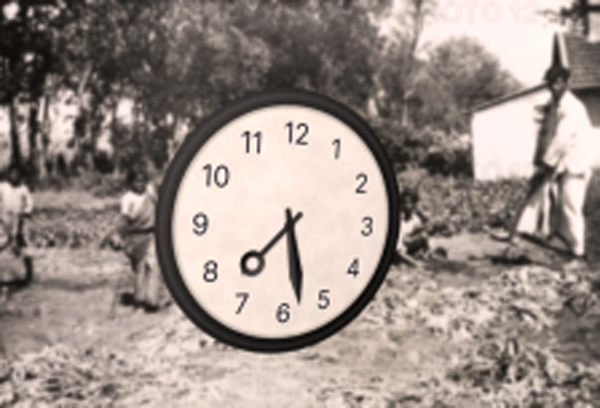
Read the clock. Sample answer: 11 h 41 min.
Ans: 7 h 28 min
